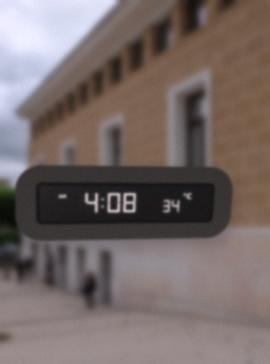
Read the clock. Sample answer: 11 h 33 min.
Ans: 4 h 08 min
